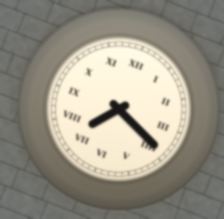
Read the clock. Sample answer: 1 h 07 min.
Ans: 7 h 19 min
